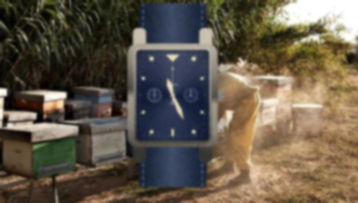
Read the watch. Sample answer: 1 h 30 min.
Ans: 11 h 26 min
